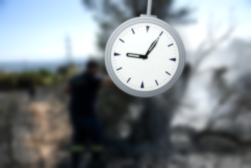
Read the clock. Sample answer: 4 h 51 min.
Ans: 9 h 05 min
